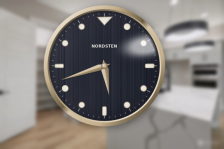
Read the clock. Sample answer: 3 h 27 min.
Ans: 5 h 42 min
